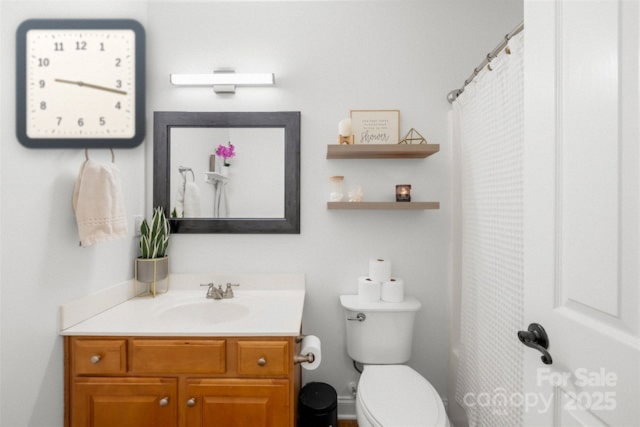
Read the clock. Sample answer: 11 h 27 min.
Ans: 9 h 17 min
